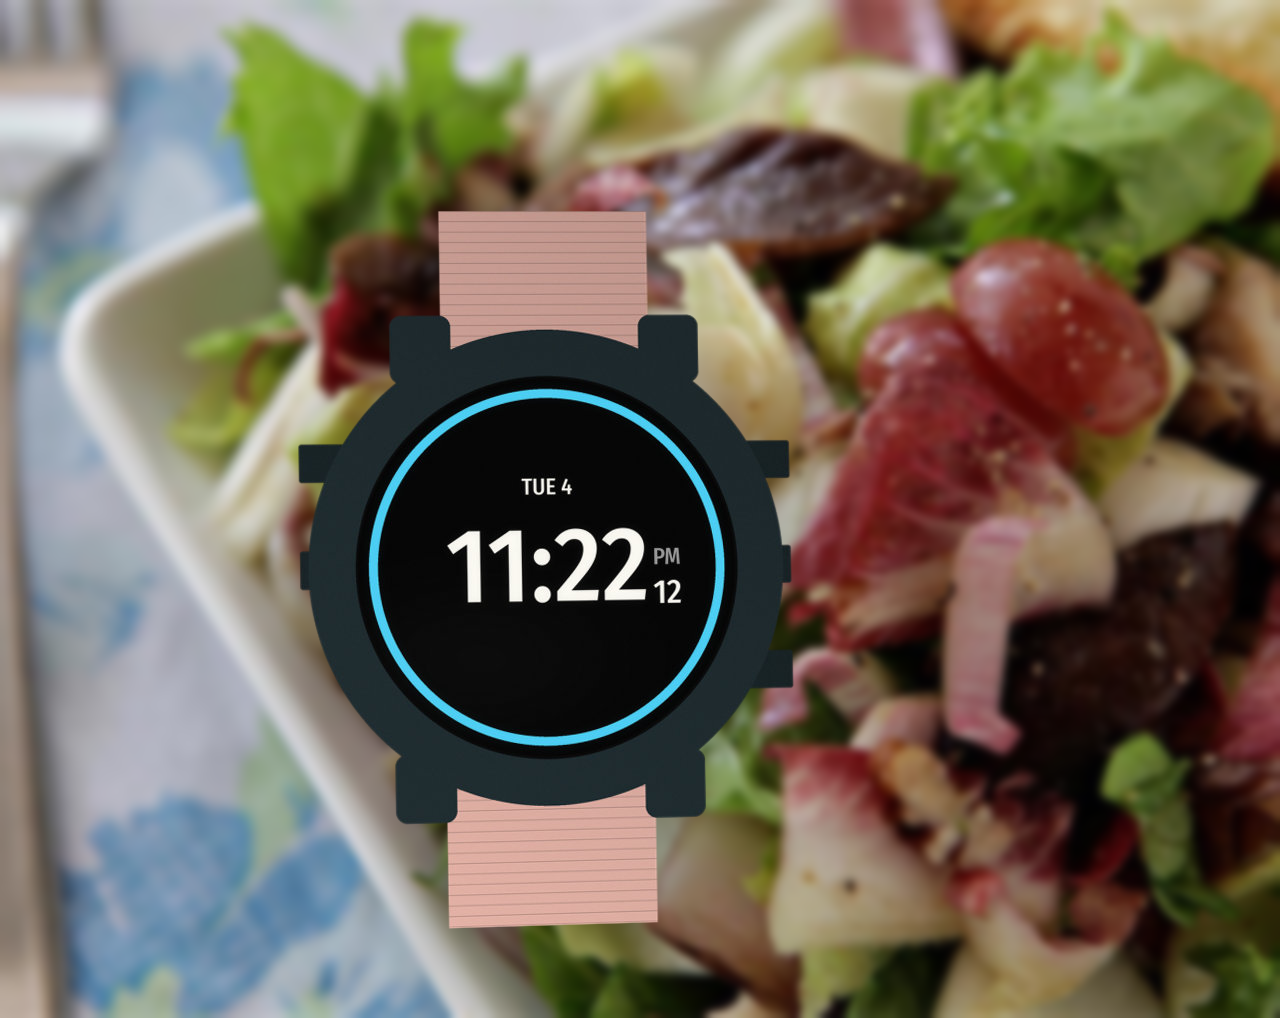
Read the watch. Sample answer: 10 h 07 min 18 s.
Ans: 11 h 22 min 12 s
